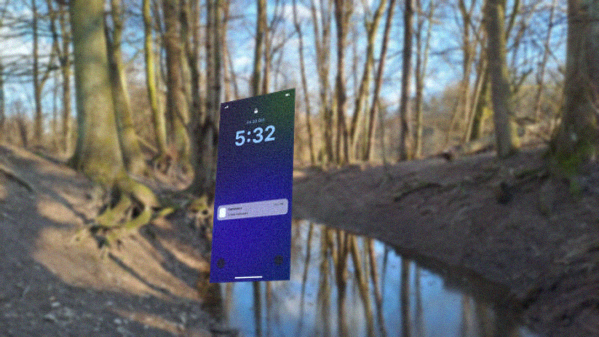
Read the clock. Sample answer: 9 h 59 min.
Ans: 5 h 32 min
